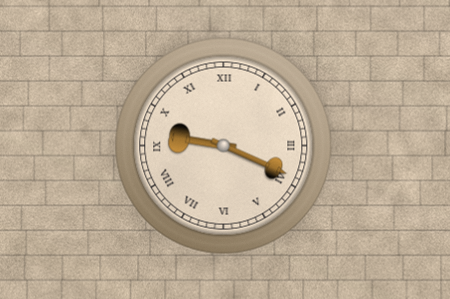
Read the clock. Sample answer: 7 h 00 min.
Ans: 9 h 19 min
